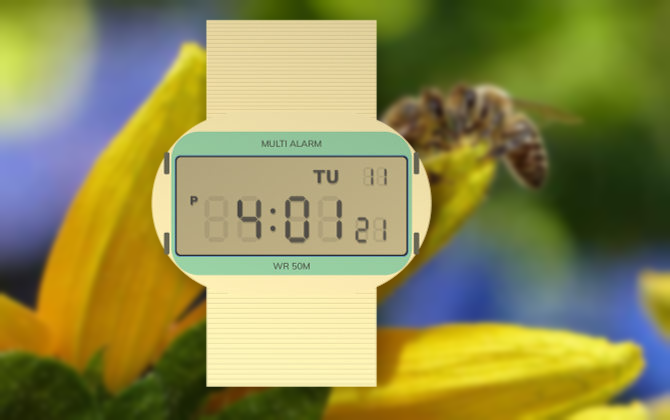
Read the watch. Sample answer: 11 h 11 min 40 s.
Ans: 4 h 01 min 21 s
